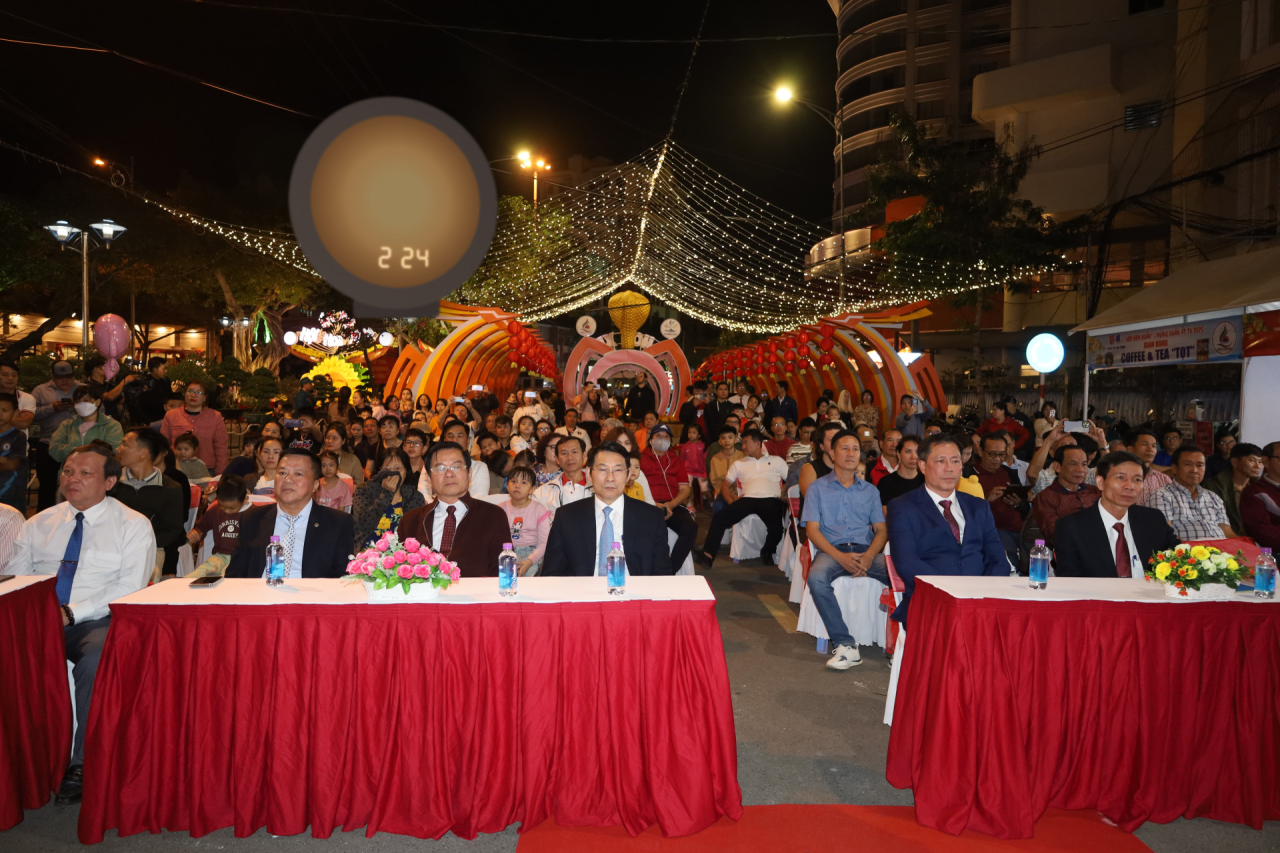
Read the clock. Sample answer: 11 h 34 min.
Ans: 2 h 24 min
